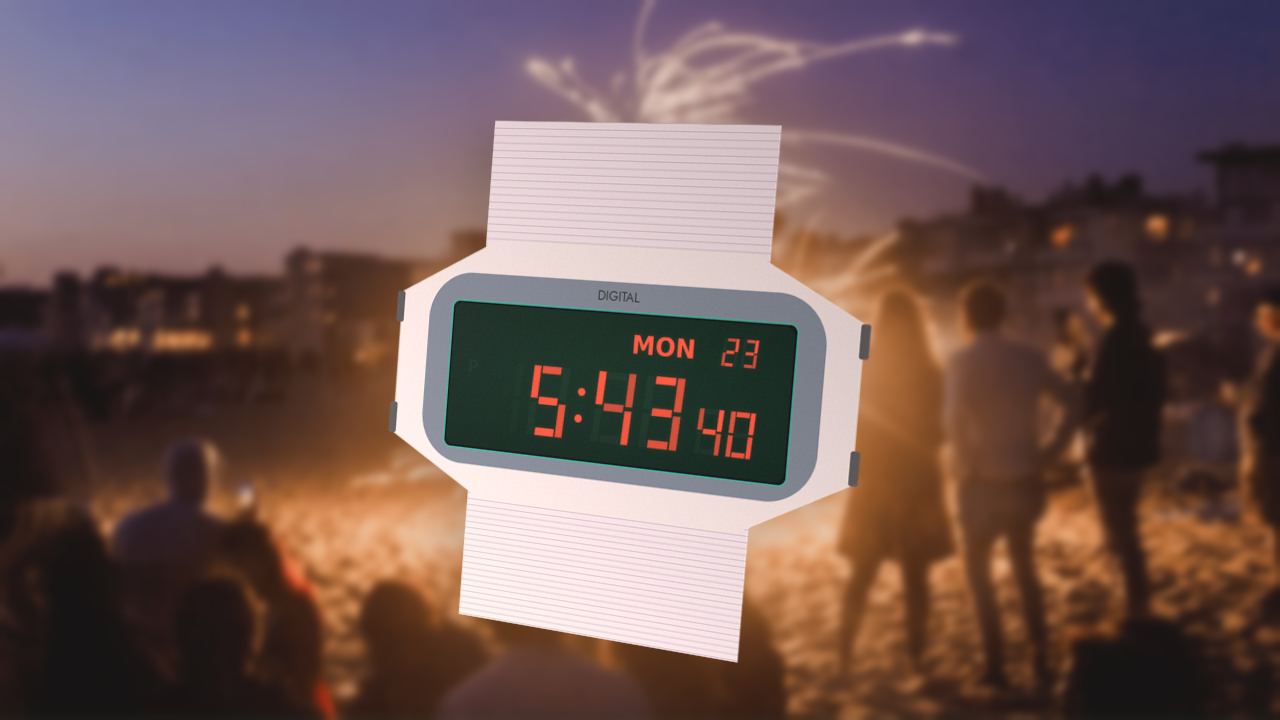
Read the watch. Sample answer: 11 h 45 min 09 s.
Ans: 5 h 43 min 40 s
